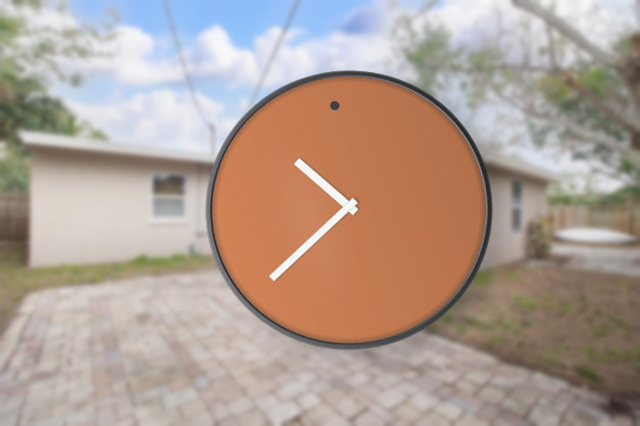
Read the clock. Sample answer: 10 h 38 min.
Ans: 10 h 39 min
